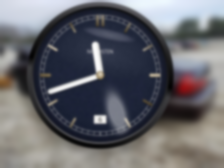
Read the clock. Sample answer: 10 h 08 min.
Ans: 11 h 42 min
